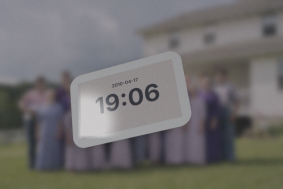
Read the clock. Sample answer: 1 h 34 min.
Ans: 19 h 06 min
